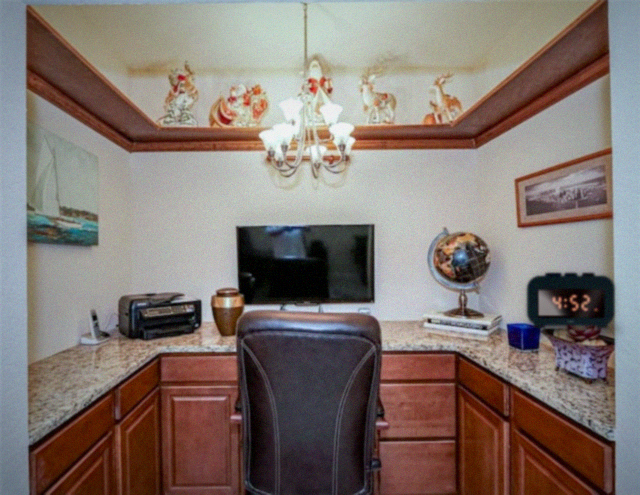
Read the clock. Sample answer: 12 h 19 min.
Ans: 4 h 52 min
